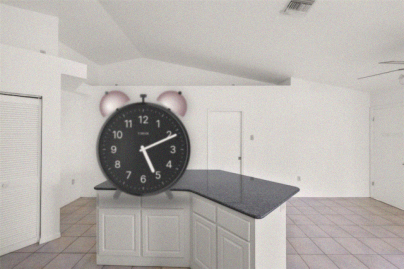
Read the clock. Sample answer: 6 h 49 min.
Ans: 5 h 11 min
